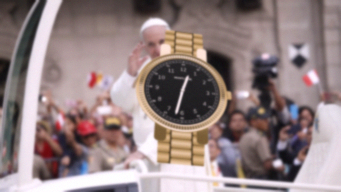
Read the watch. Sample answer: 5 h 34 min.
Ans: 12 h 32 min
